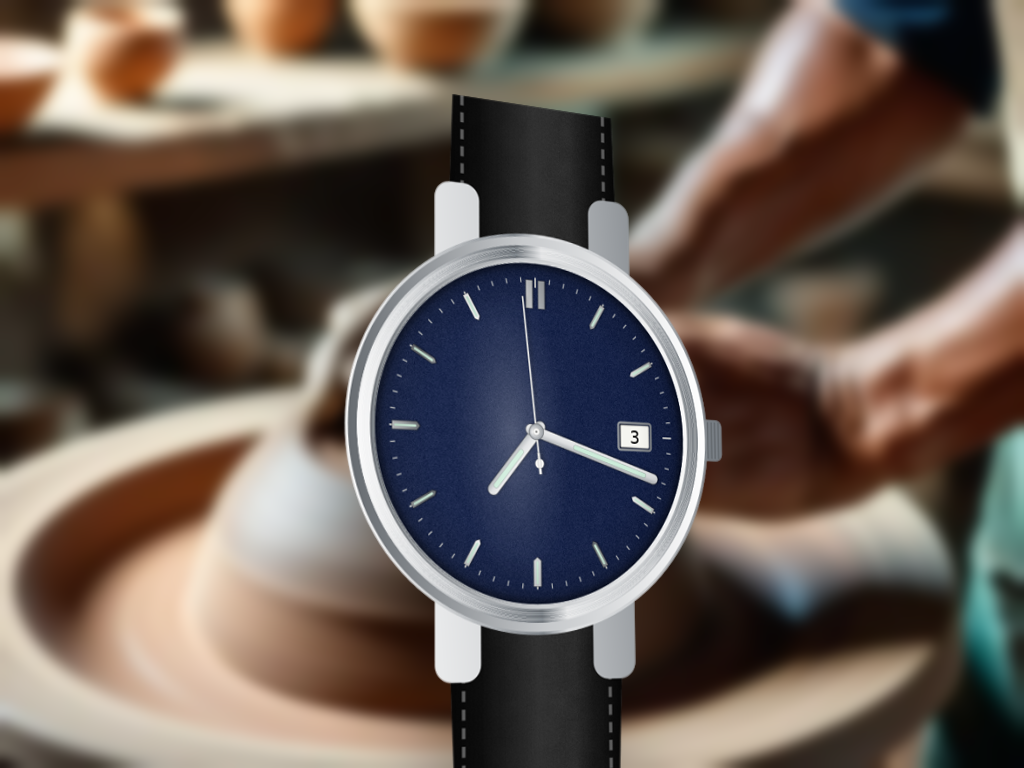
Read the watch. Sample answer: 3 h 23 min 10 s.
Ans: 7 h 17 min 59 s
